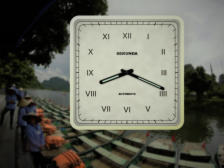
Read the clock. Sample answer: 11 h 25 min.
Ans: 8 h 19 min
